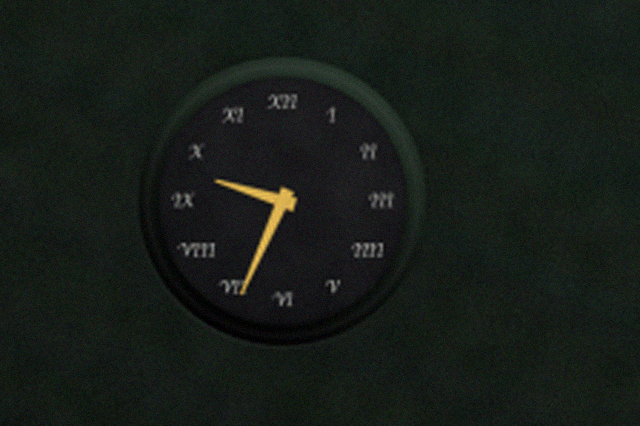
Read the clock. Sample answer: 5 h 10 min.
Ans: 9 h 34 min
